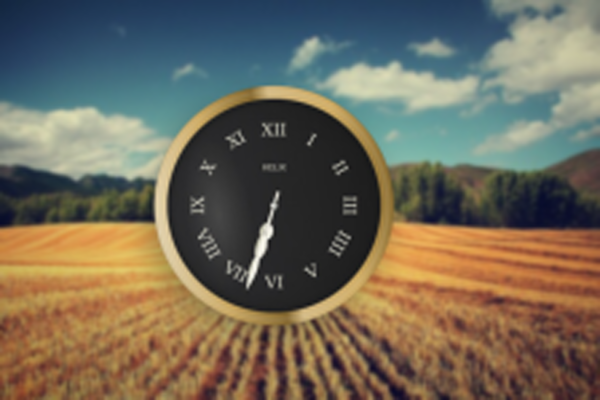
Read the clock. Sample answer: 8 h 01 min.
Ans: 6 h 33 min
